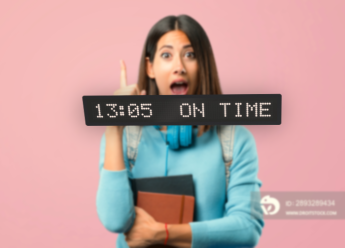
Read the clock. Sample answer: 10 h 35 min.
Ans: 13 h 05 min
